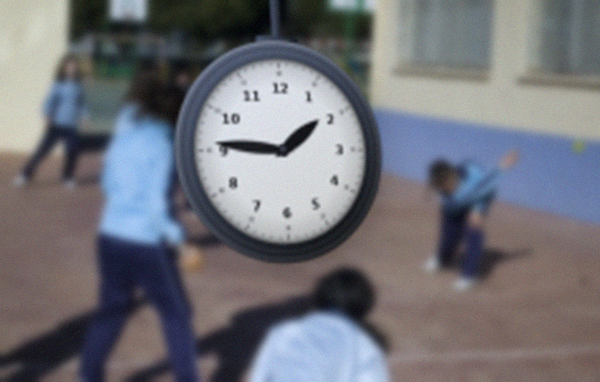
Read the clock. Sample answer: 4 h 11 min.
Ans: 1 h 46 min
